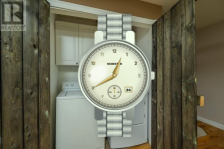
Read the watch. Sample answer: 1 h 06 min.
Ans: 12 h 40 min
